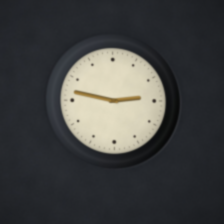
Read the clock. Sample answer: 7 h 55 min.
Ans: 2 h 47 min
